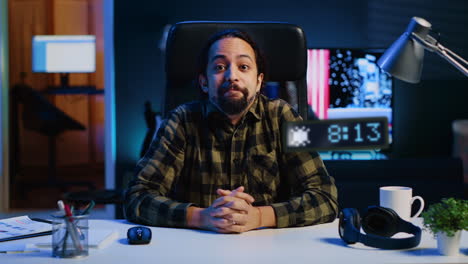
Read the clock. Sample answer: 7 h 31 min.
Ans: 8 h 13 min
